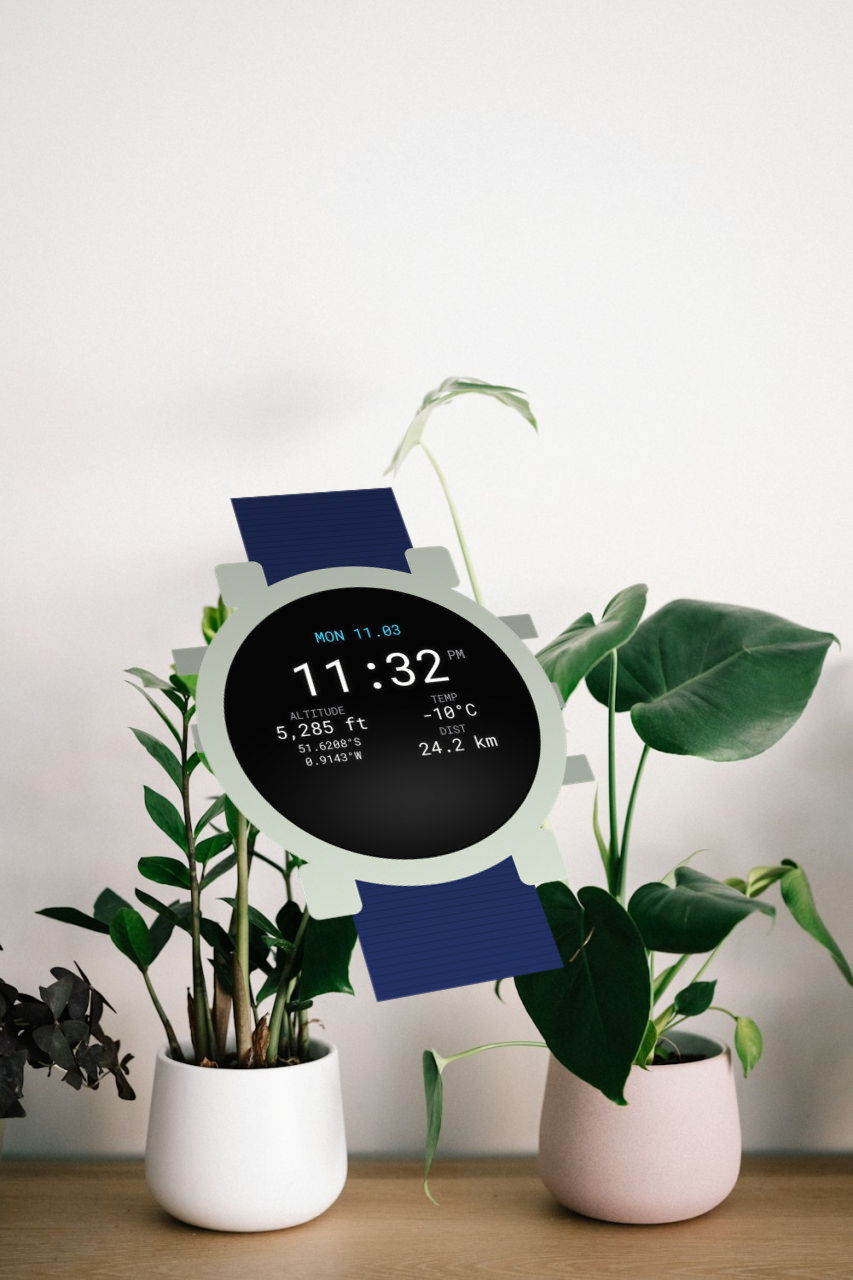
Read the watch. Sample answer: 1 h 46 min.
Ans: 11 h 32 min
